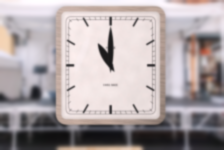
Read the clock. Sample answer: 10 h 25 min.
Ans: 11 h 00 min
